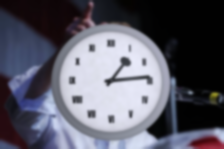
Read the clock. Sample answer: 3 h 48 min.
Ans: 1 h 14 min
